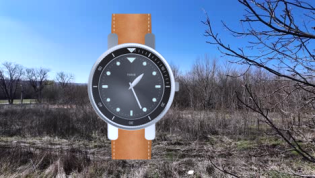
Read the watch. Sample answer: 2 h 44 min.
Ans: 1 h 26 min
